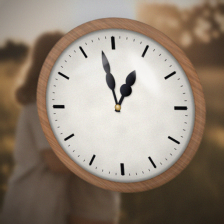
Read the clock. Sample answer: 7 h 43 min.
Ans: 12 h 58 min
